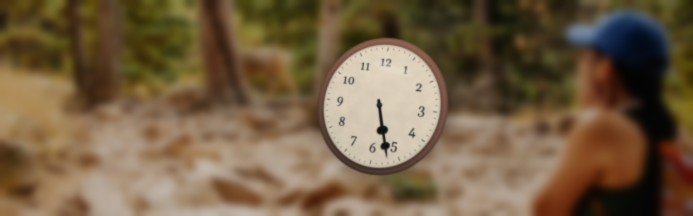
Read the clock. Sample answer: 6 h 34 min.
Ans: 5 h 27 min
